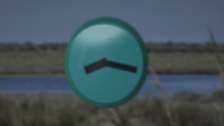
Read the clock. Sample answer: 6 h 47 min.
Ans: 8 h 17 min
